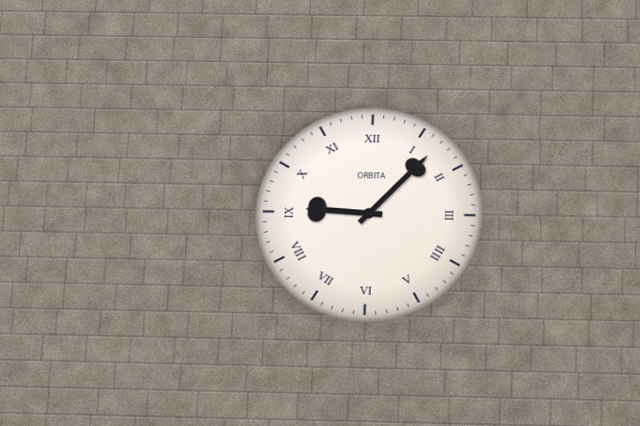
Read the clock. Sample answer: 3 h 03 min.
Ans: 9 h 07 min
